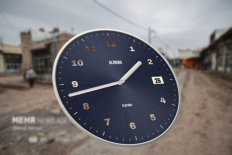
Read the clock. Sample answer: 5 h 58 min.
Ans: 1 h 43 min
